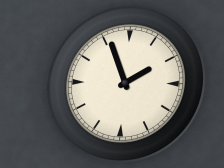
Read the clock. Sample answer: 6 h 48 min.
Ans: 1 h 56 min
